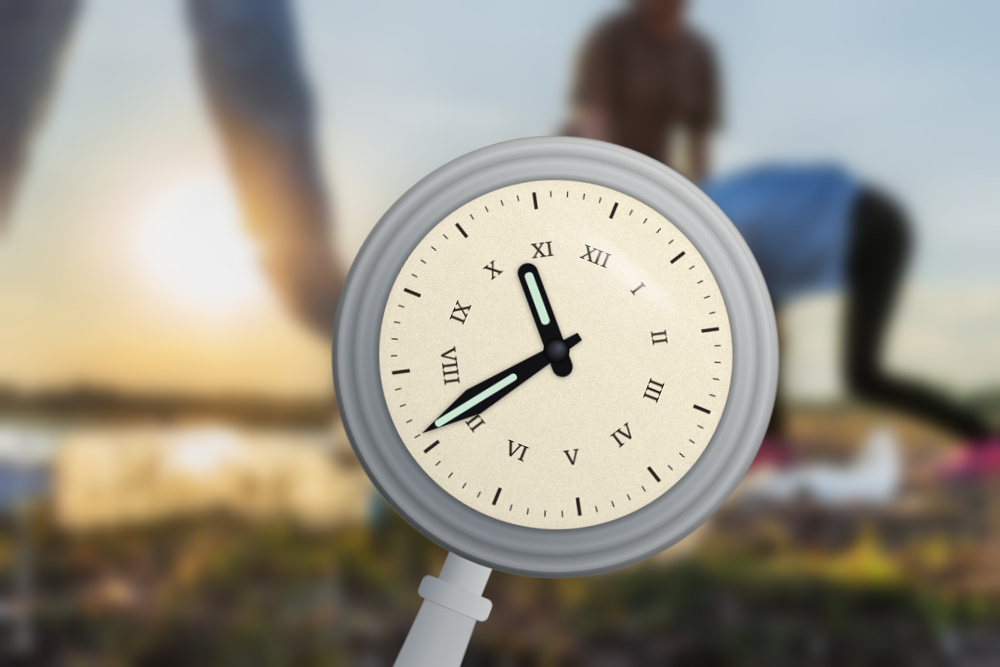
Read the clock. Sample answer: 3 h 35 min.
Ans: 10 h 36 min
